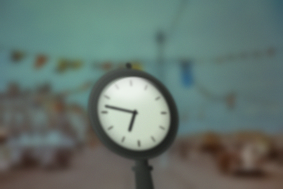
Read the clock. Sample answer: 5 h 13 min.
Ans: 6 h 47 min
